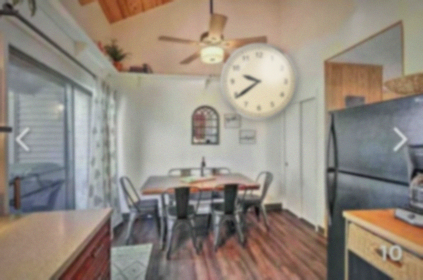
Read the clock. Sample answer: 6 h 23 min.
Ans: 9 h 39 min
